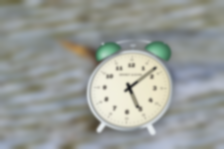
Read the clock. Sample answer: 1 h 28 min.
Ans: 5 h 08 min
